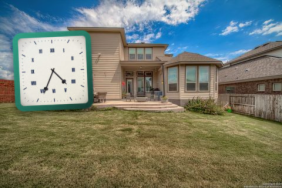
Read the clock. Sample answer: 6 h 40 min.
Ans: 4 h 34 min
